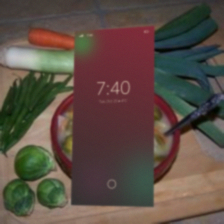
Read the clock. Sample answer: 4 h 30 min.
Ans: 7 h 40 min
